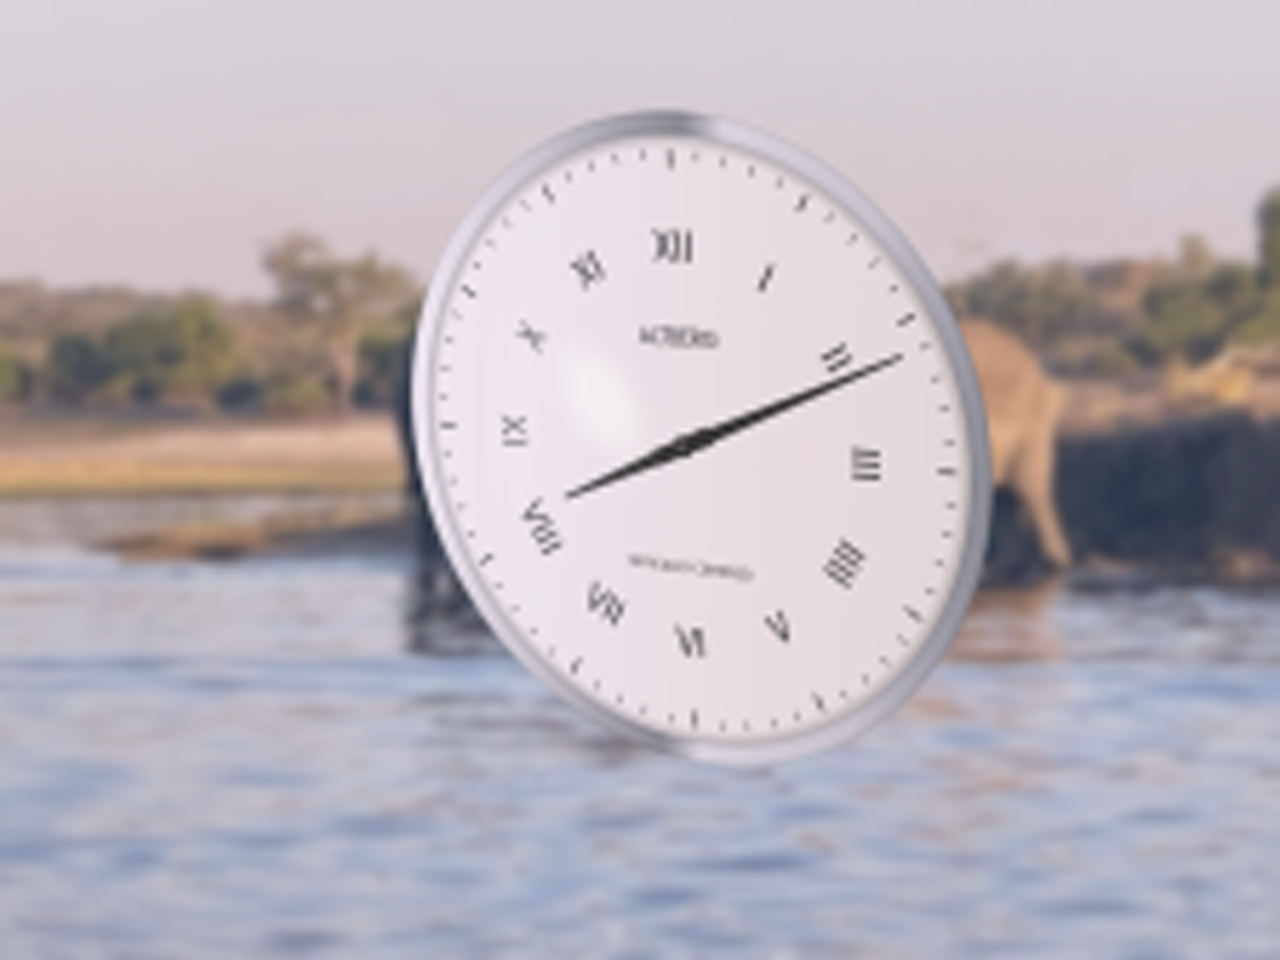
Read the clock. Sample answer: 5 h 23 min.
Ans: 8 h 11 min
